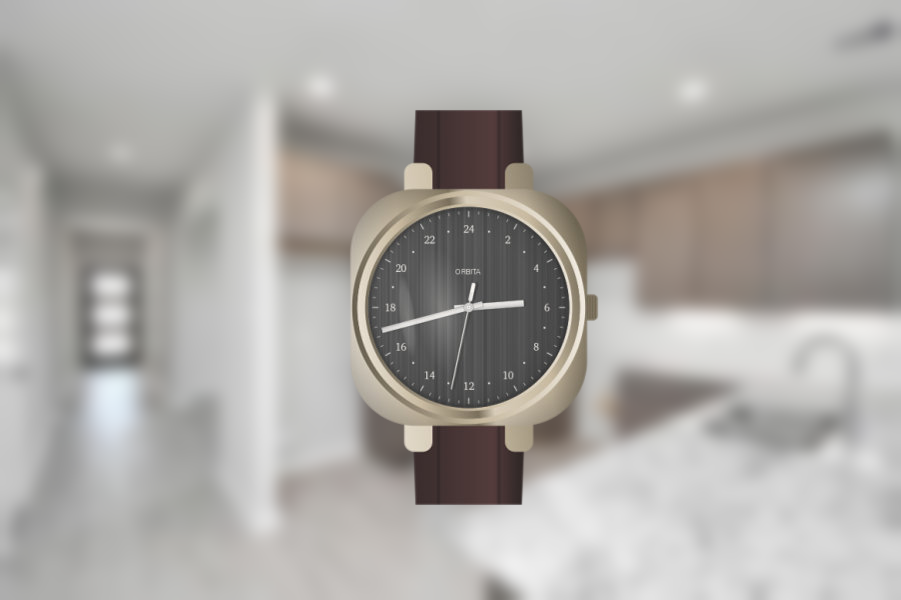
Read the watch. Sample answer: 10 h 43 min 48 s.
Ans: 5 h 42 min 32 s
